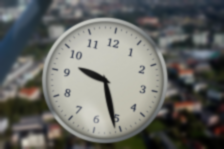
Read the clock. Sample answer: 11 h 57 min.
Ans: 9 h 26 min
